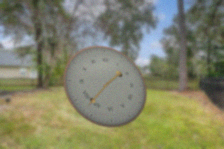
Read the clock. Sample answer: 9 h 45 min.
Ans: 1 h 37 min
